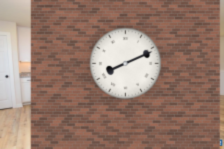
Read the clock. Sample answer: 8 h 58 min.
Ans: 8 h 11 min
